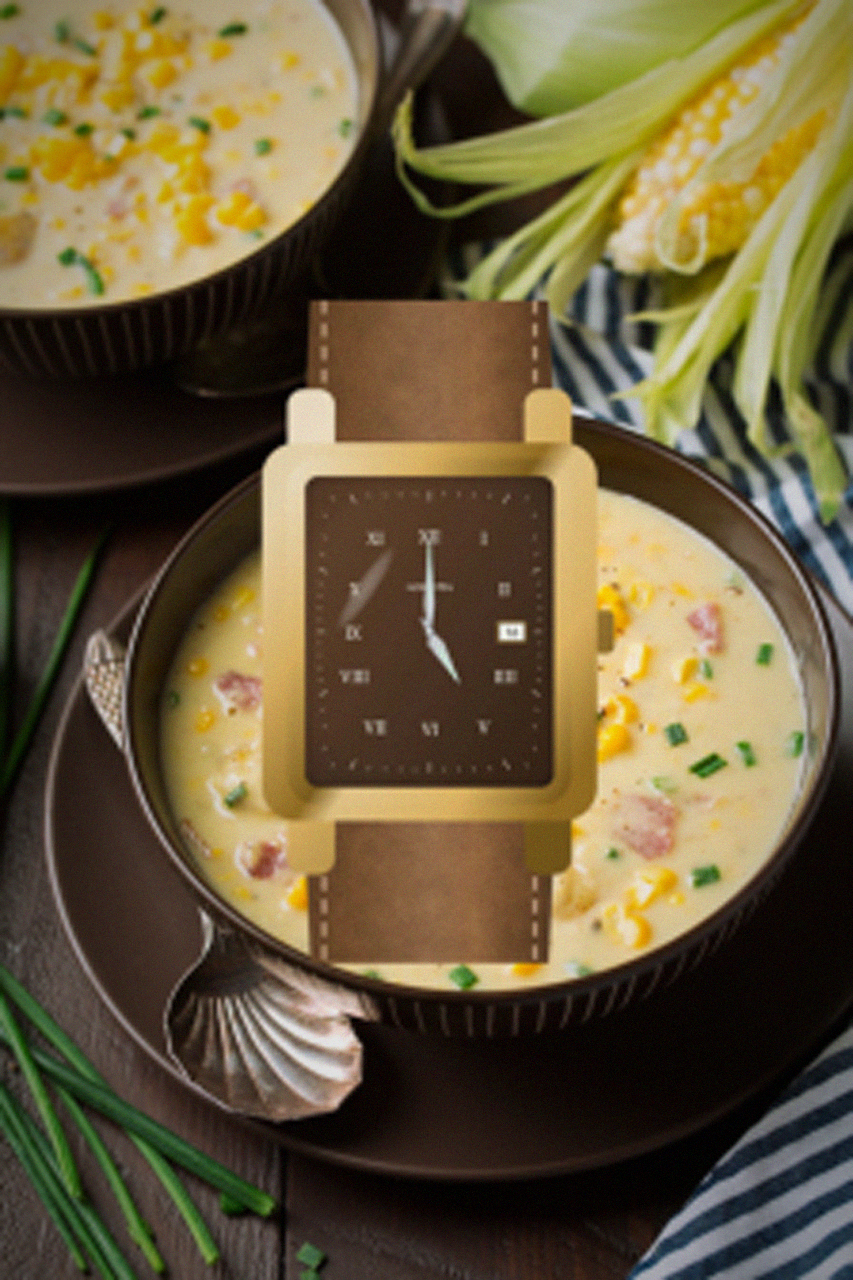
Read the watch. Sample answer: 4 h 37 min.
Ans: 5 h 00 min
